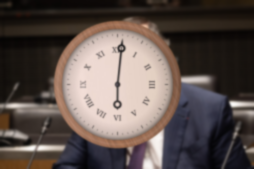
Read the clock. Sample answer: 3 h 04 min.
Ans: 6 h 01 min
